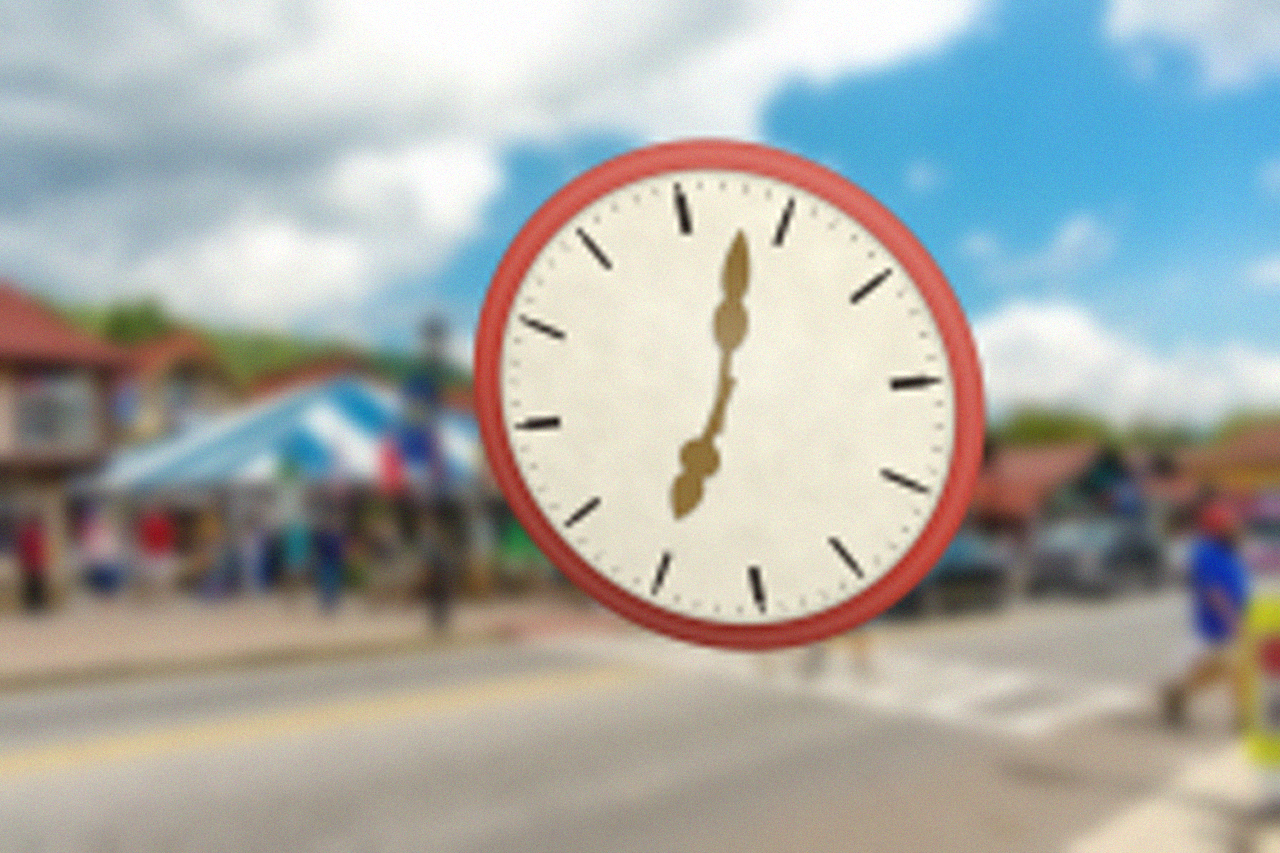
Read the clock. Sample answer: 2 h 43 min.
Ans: 7 h 03 min
